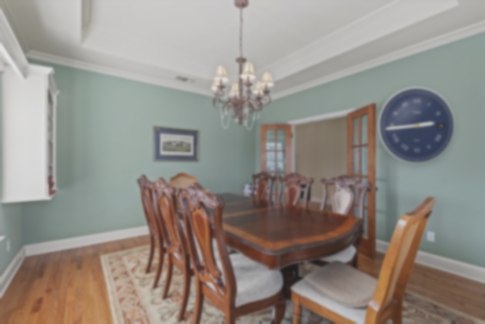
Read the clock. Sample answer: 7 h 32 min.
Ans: 2 h 44 min
